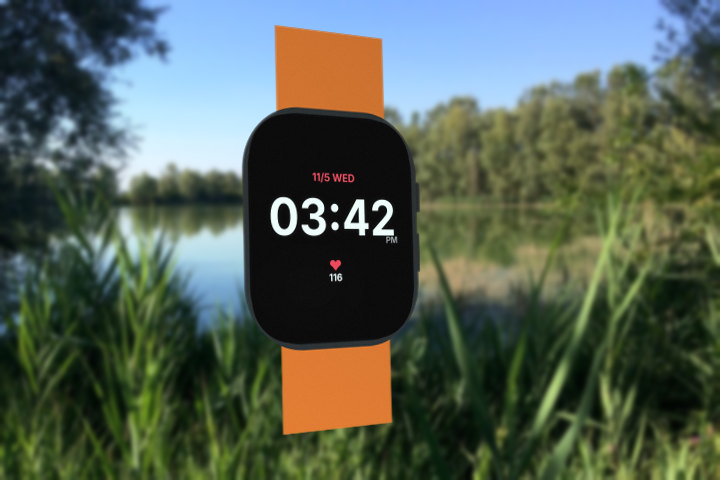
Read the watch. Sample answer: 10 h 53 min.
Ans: 3 h 42 min
